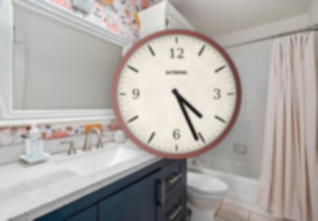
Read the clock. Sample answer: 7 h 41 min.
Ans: 4 h 26 min
